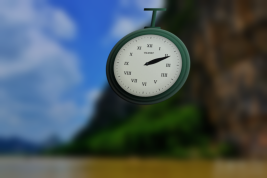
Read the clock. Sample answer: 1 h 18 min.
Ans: 2 h 11 min
